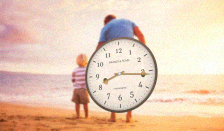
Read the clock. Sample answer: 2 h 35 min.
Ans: 8 h 16 min
